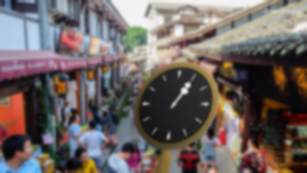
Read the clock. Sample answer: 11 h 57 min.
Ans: 1 h 05 min
